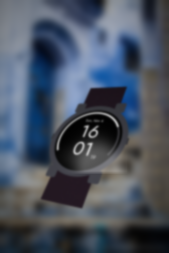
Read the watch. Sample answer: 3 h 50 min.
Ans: 16 h 01 min
